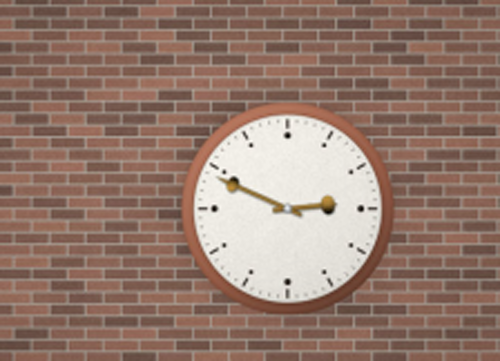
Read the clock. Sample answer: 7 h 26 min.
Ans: 2 h 49 min
